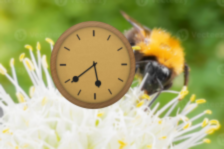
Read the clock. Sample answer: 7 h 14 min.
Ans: 5 h 39 min
